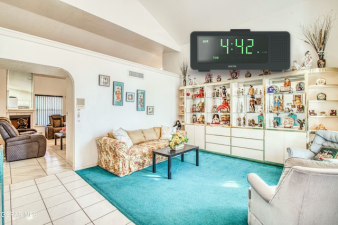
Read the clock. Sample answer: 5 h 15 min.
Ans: 4 h 42 min
